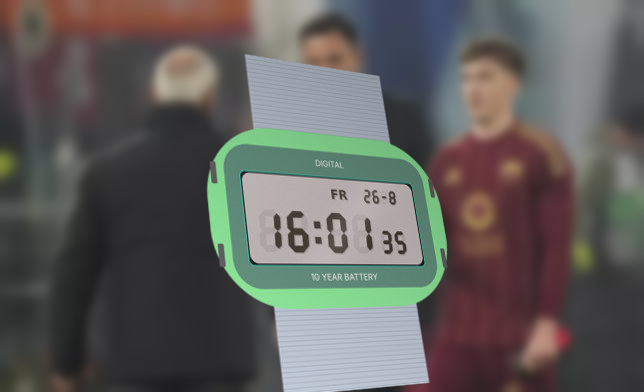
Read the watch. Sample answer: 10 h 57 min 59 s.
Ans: 16 h 01 min 35 s
